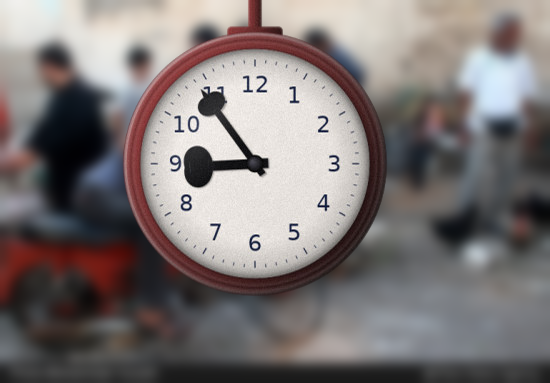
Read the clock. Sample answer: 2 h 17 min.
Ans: 8 h 54 min
